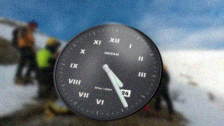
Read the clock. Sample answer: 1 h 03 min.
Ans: 4 h 24 min
